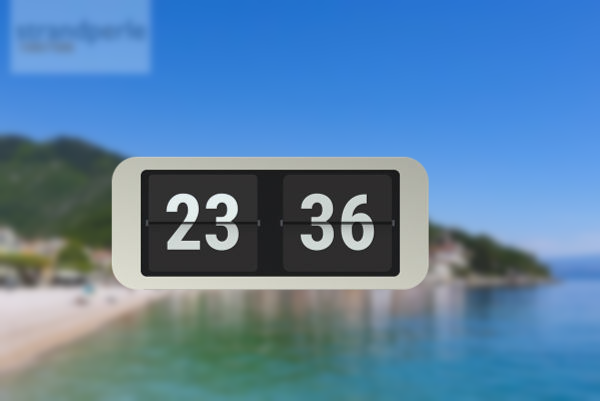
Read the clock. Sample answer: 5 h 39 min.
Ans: 23 h 36 min
